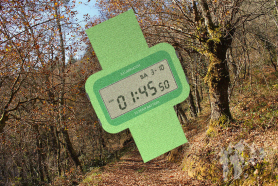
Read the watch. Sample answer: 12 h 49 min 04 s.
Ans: 1 h 45 min 50 s
